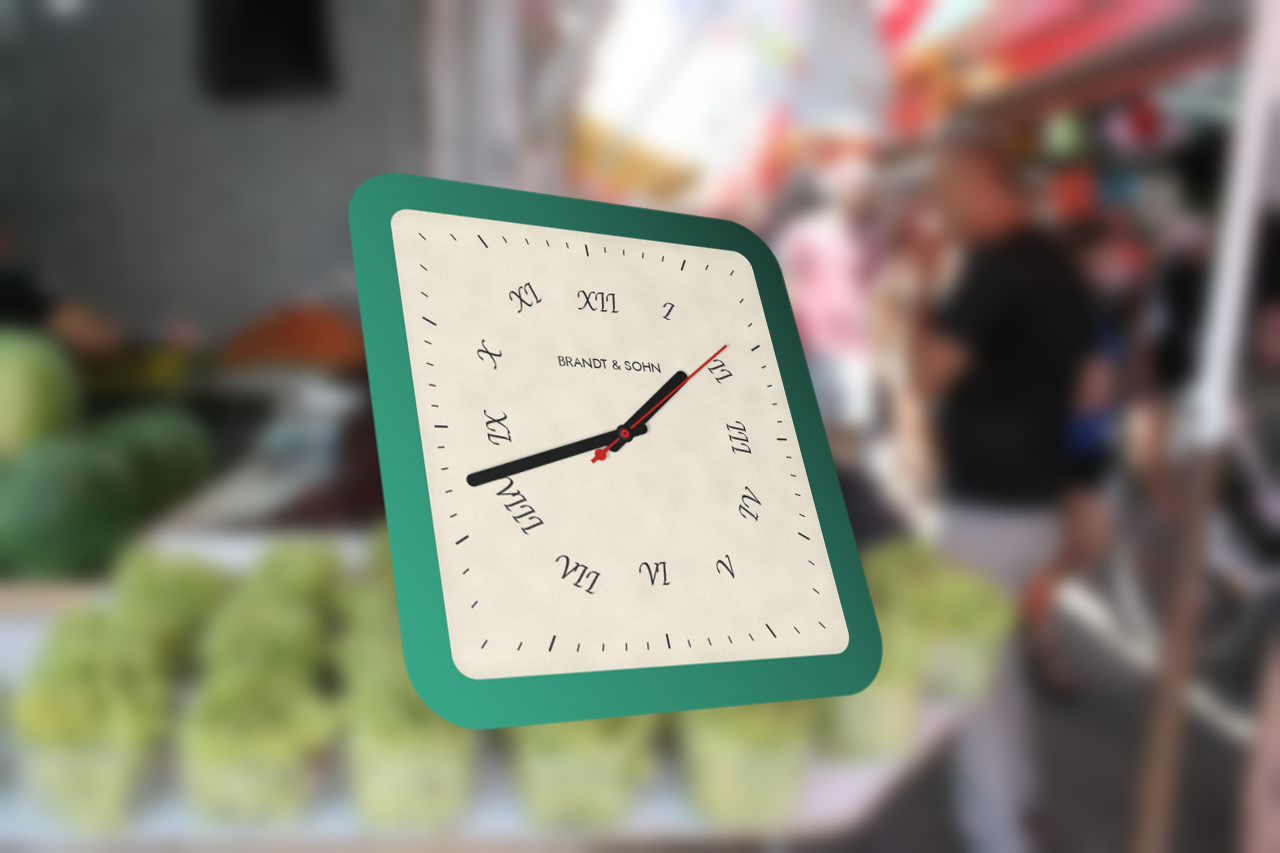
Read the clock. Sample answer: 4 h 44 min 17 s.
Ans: 1 h 42 min 09 s
